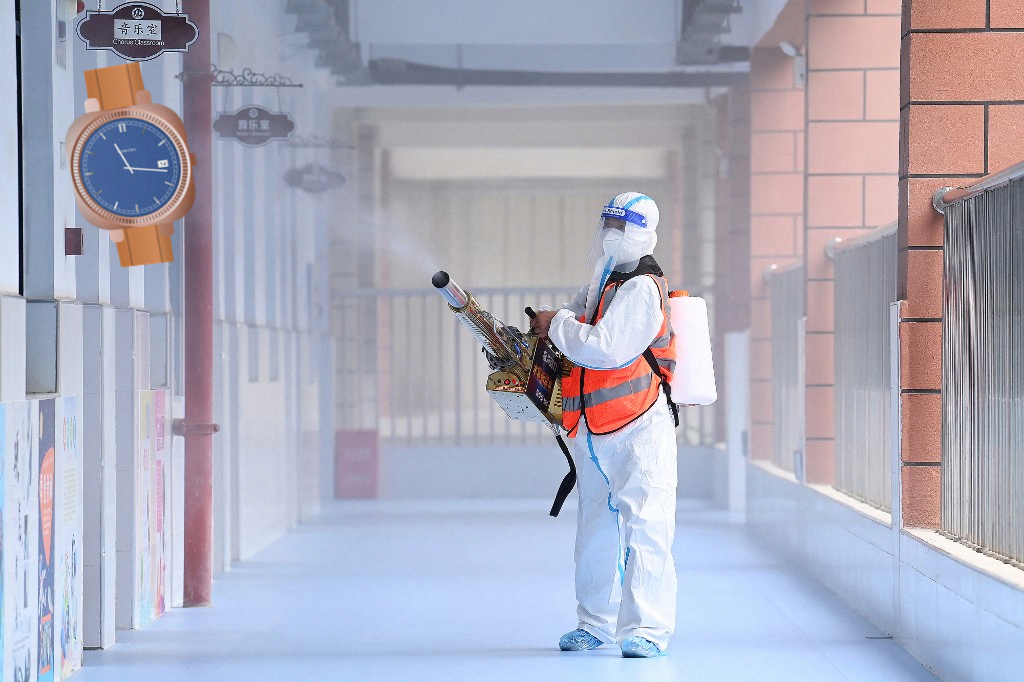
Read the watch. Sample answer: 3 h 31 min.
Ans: 11 h 17 min
